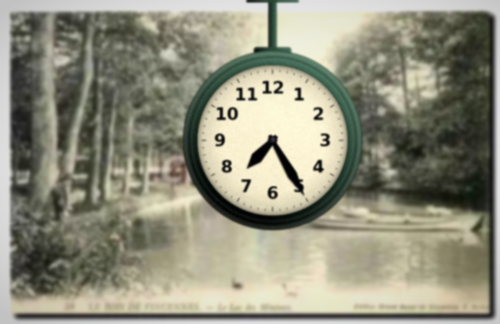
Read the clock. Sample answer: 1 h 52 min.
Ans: 7 h 25 min
